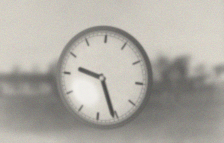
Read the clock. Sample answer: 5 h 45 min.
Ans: 9 h 26 min
